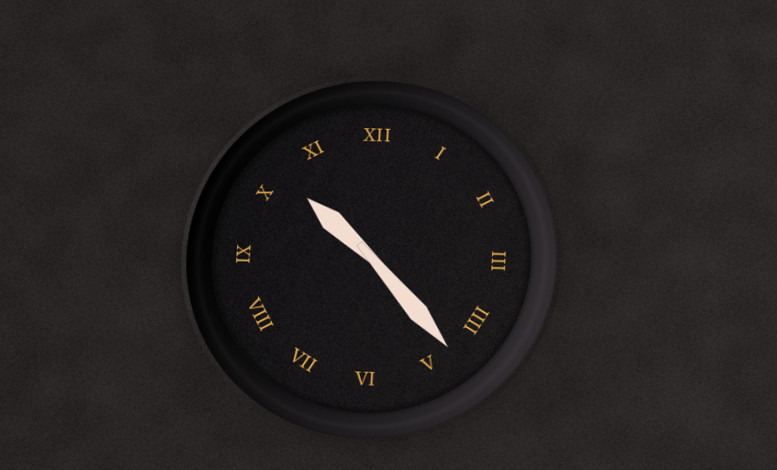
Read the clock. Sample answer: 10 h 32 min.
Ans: 10 h 23 min
